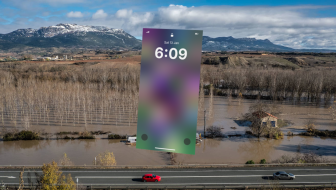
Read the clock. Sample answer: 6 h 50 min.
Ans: 6 h 09 min
